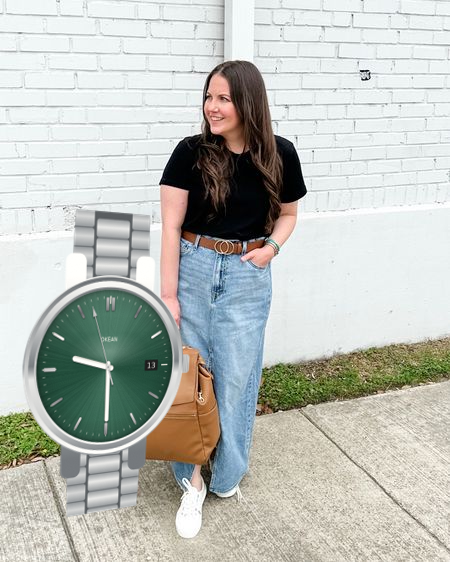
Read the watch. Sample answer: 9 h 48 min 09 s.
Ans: 9 h 29 min 57 s
